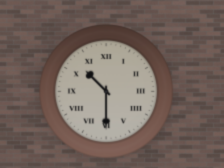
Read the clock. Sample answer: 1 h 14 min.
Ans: 10 h 30 min
